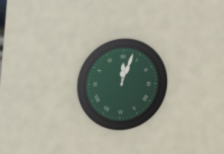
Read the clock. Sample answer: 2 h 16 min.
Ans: 12 h 03 min
